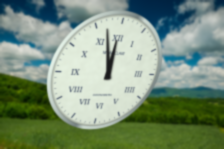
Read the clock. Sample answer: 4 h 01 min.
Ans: 11 h 57 min
